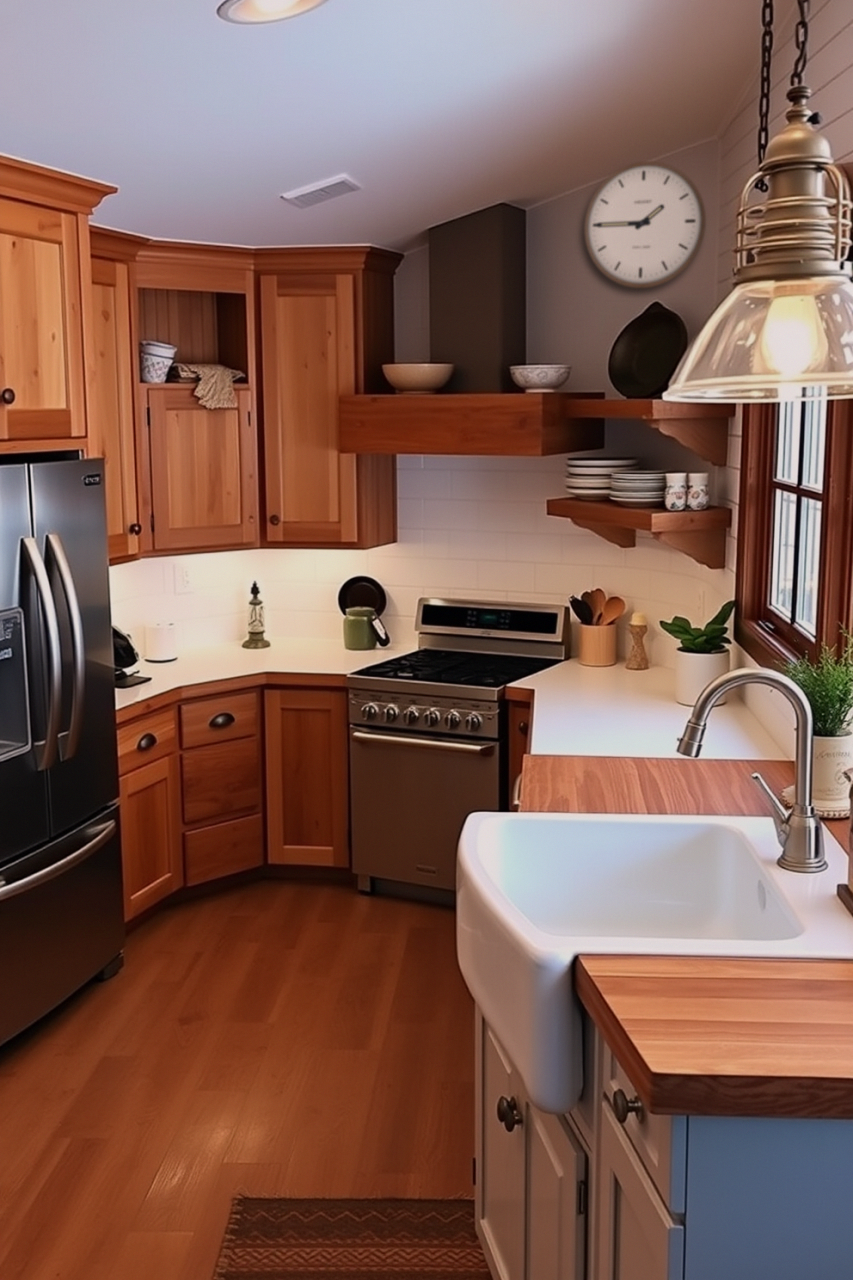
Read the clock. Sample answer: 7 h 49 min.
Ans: 1 h 45 min
